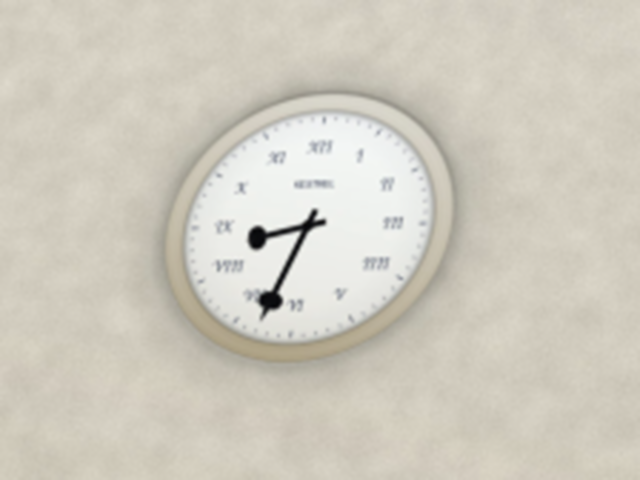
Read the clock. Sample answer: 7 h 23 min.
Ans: 8 h 33 min
